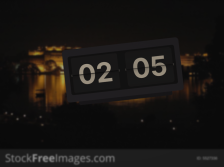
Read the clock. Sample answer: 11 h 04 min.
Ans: 2 h 05 min
